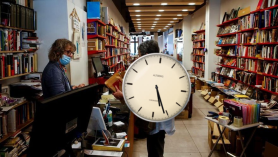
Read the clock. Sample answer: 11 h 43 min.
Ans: 5 h 26 min
